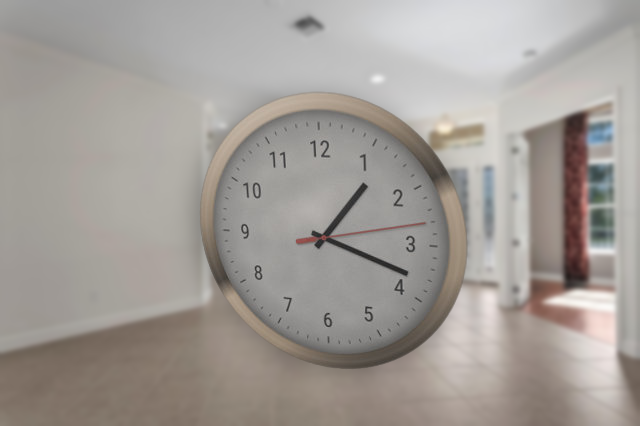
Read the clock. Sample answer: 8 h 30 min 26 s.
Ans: 1 h 18 min 13 s
